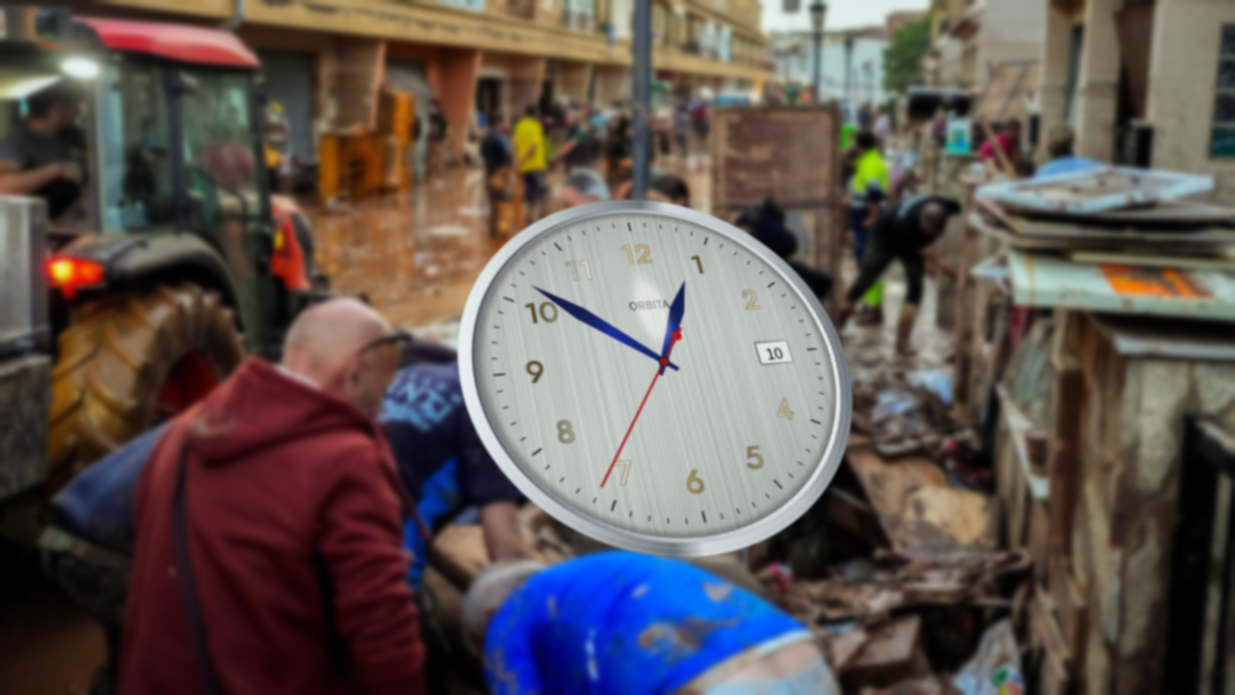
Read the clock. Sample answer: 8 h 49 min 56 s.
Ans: 12 h 51 min 36 s
